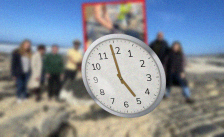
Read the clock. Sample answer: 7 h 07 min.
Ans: 4 h 59 min
